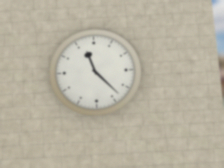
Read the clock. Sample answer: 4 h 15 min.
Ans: 11 h 23 min
